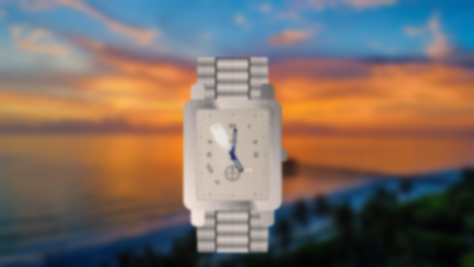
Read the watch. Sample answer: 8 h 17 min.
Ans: 5 h 01 min
